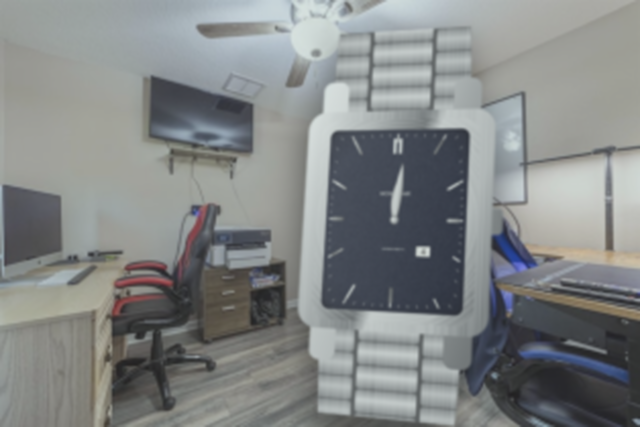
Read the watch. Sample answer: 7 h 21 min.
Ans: 12 h 01 min
